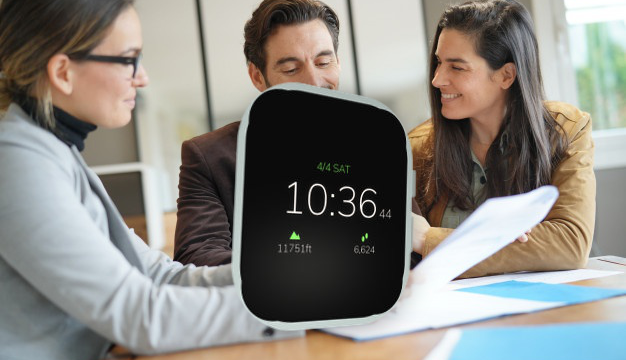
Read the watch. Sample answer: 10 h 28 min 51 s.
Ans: 10 h 36 min 44 s
